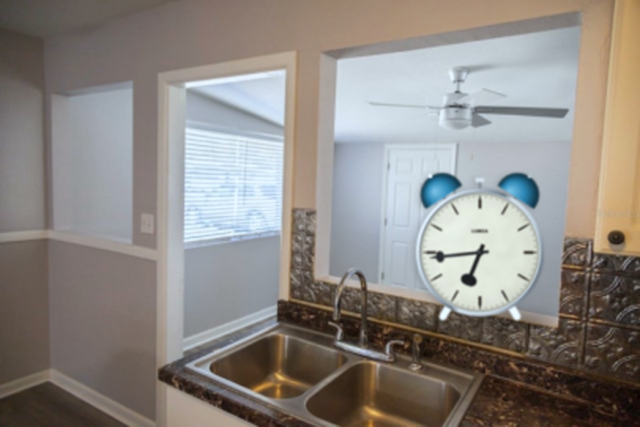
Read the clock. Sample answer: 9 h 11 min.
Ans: 6 h 44 min
